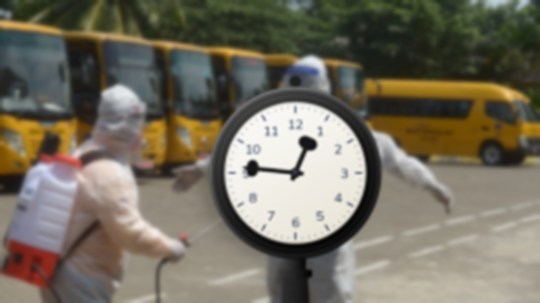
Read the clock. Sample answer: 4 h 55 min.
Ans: 12 h 46 min
